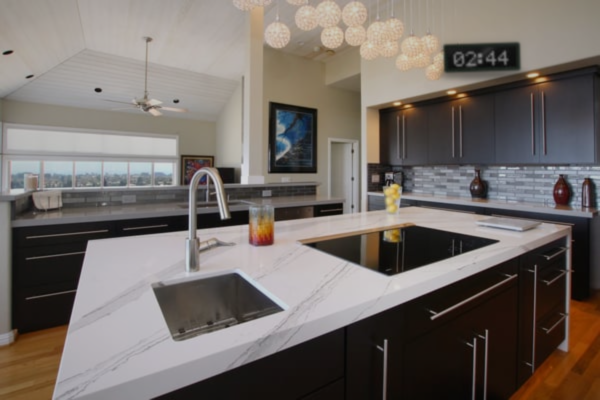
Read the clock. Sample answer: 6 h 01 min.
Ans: 2 h 44 min
